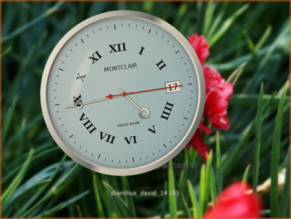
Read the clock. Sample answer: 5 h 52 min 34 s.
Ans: 4 h 44 min 15 s
